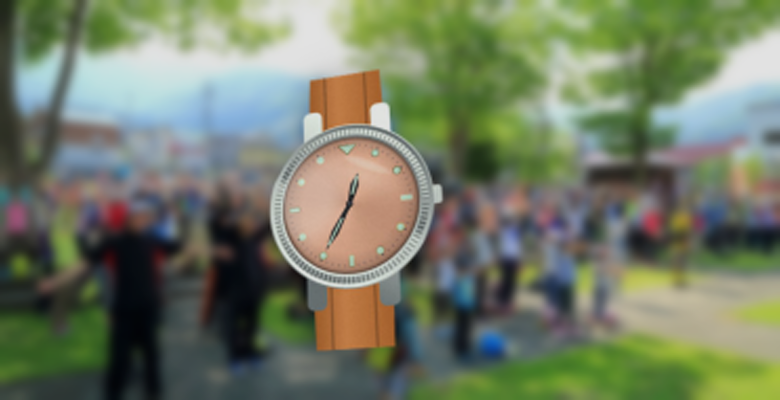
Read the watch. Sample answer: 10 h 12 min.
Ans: 12 h 35 min
